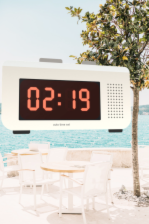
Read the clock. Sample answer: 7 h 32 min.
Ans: 2 h 19 min
